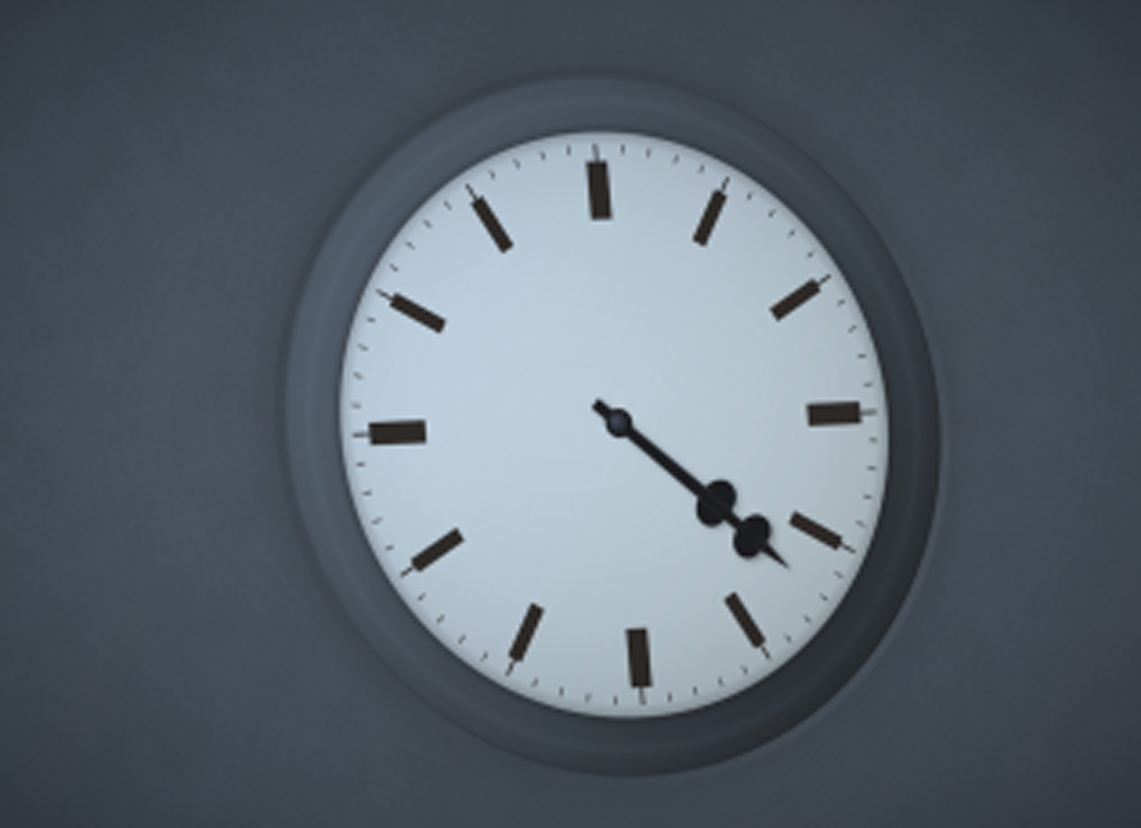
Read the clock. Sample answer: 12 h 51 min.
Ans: 4 h 22 min
